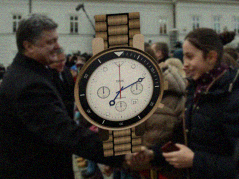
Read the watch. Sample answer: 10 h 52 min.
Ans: 7 h 11 min
